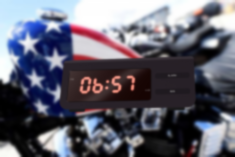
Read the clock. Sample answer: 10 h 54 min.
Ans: 6 h 57 min
